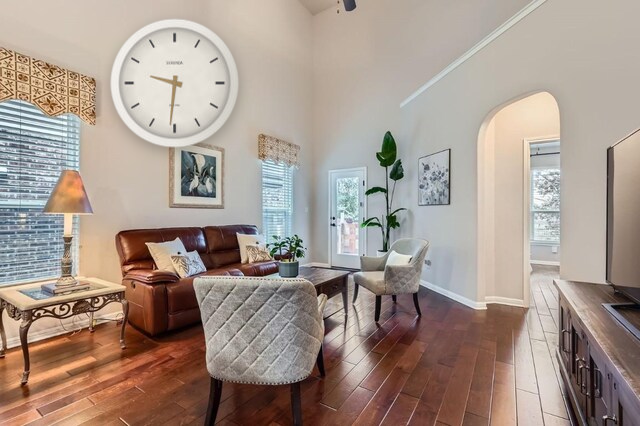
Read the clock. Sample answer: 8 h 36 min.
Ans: 9 h 31 min
